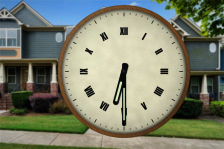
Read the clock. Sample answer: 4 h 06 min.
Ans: 6 h 30 min
